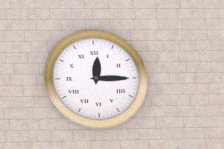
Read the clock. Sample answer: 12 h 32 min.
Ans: 12 h 15 min
